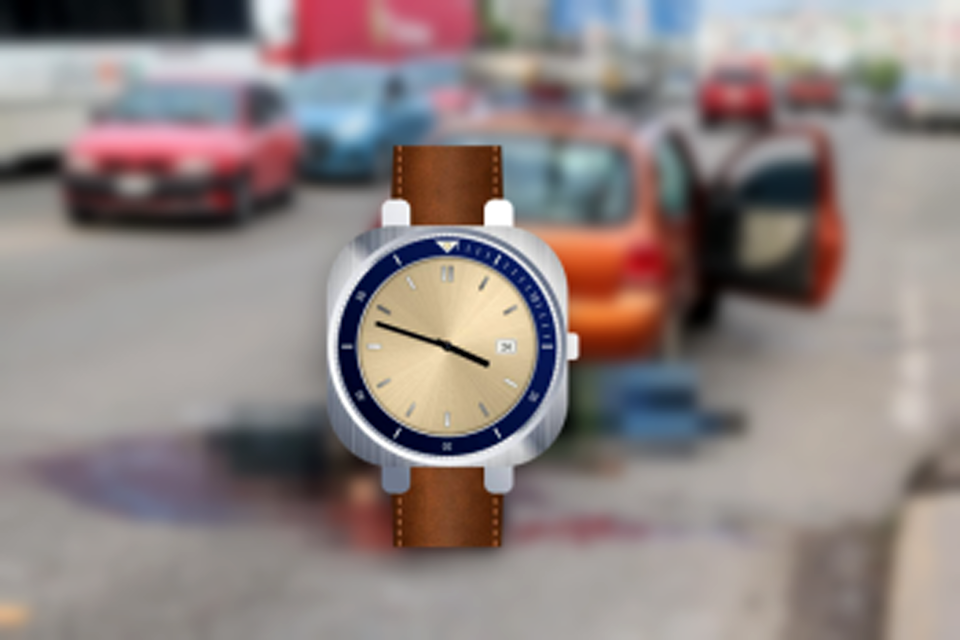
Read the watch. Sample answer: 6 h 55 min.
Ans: 3 h 48 min
